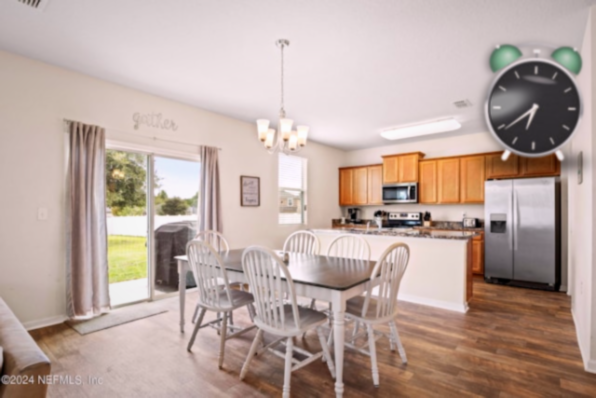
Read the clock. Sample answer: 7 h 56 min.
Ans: 6 h 39 min
